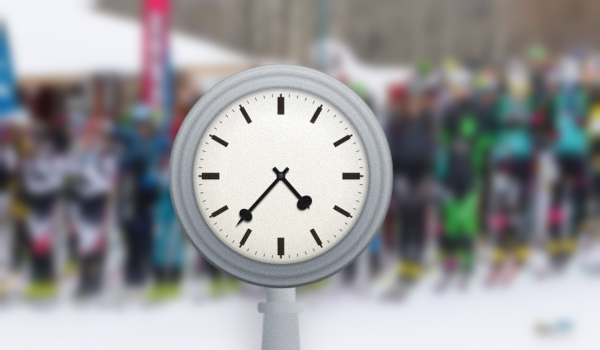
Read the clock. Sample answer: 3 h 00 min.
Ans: 4 h 37 min
